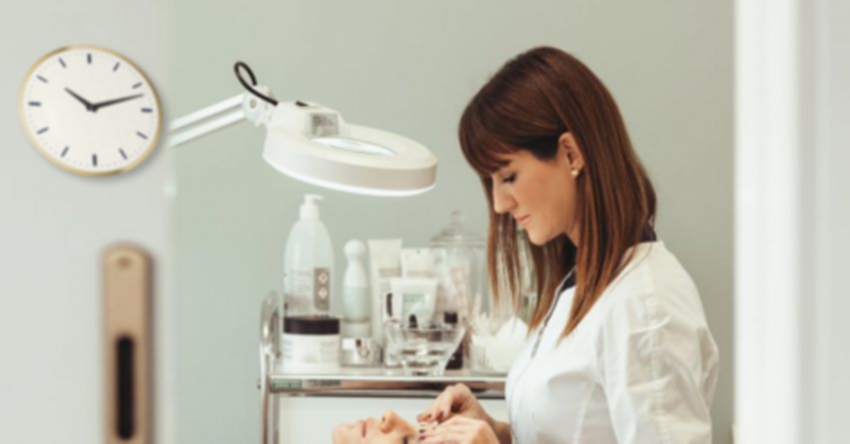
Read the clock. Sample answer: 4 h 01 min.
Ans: 10 h 12 min
